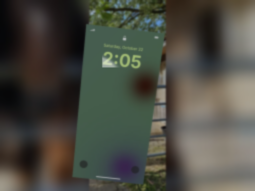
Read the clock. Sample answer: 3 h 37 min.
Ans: 2 h 05 min
